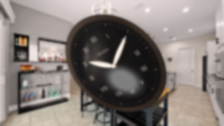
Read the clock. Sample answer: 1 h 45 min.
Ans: 10 h 10 min
